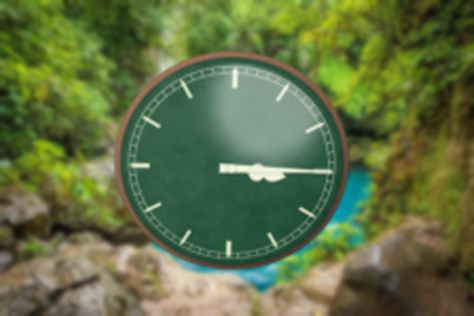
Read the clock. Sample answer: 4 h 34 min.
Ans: 3 h 15 min
